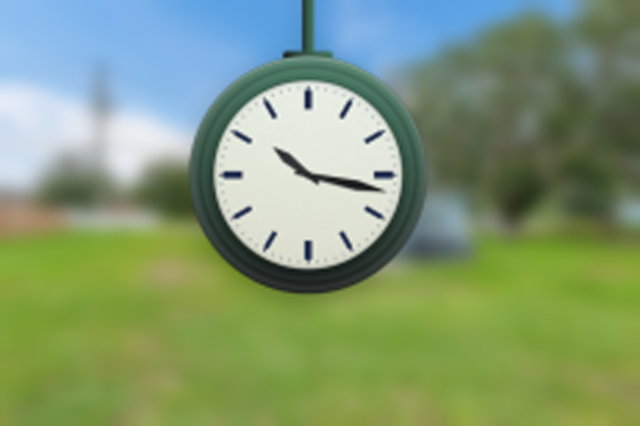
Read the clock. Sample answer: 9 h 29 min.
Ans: 10 h 17 min
